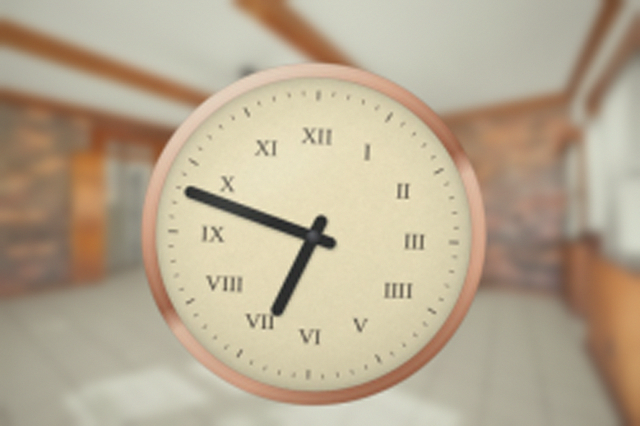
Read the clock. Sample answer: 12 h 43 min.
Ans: 6 h 48 min
